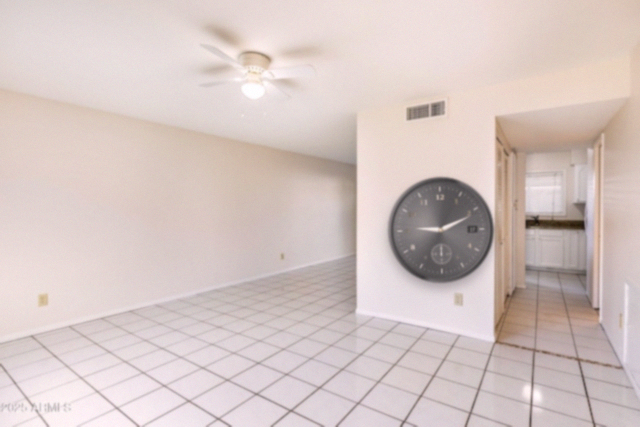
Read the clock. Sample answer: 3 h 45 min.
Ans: 9 h 11 min
